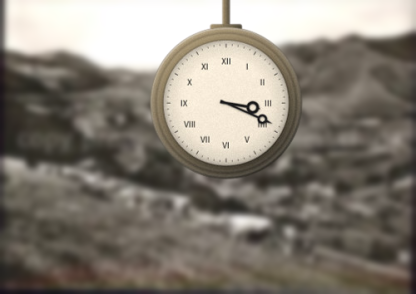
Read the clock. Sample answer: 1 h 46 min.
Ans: 3 h 19 min
